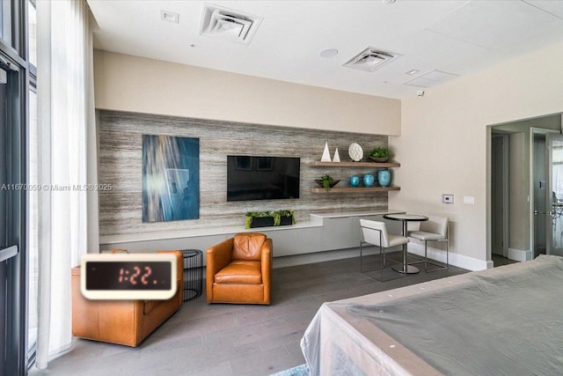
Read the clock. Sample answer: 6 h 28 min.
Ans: 1 h 22 min
